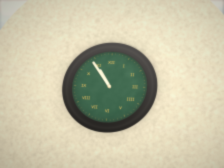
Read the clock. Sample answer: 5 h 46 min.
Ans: 10 h 54 min
